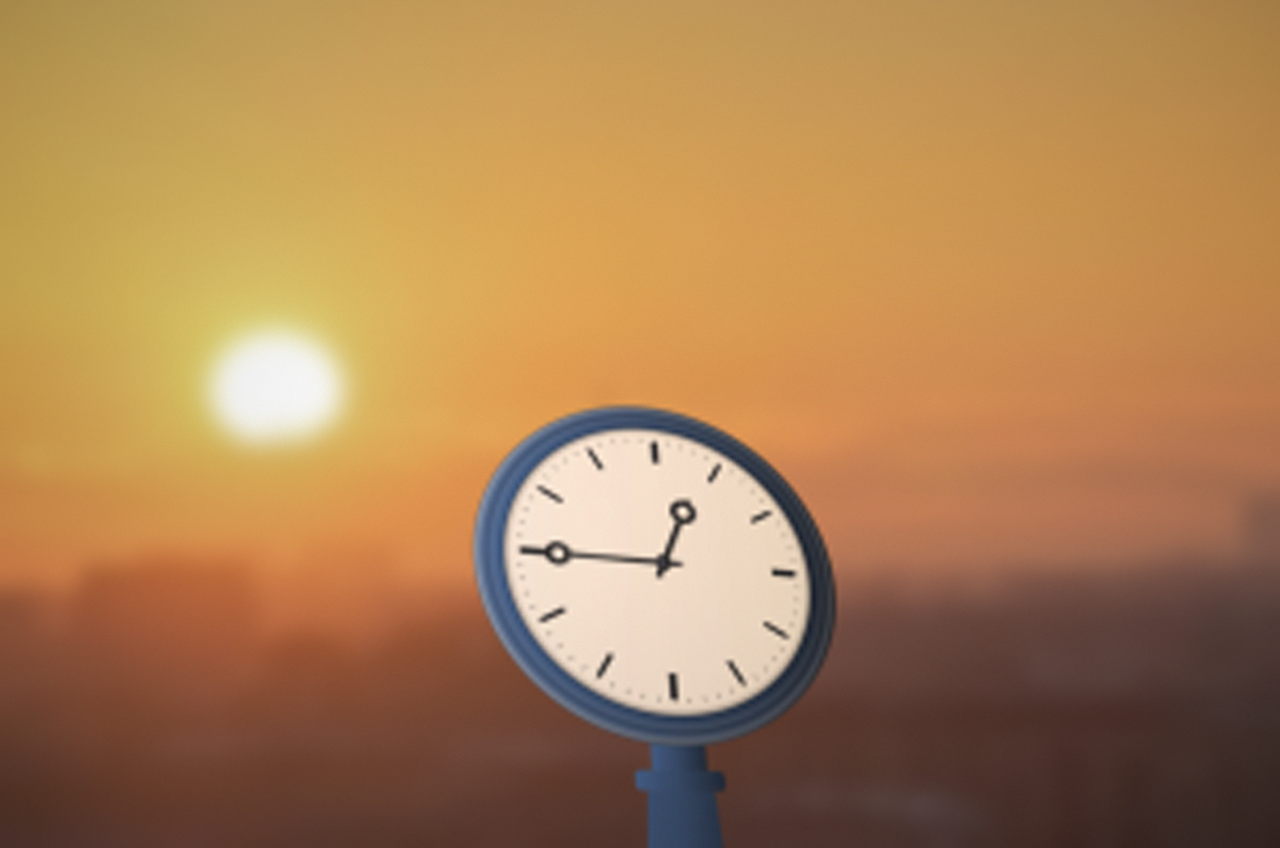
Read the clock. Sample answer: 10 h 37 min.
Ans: 12 h 45 min
